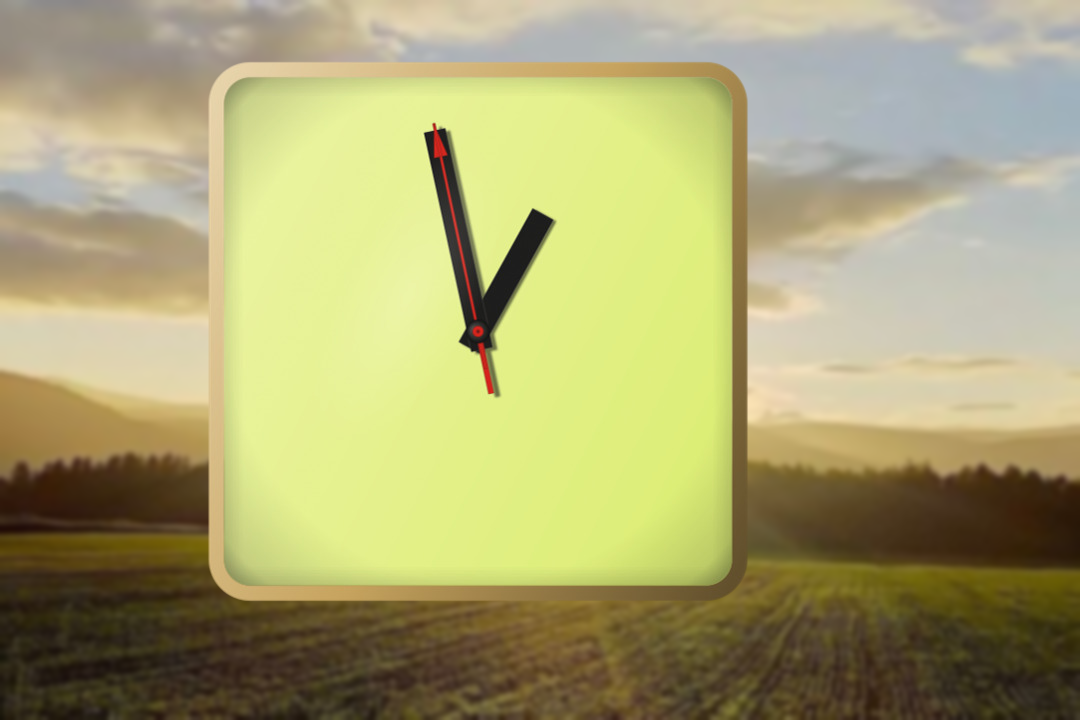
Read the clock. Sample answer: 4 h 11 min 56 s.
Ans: 12 h 57 min 58 s
